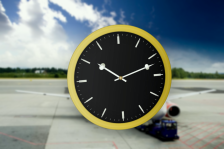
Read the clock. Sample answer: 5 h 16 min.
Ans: 10 h 12 min
